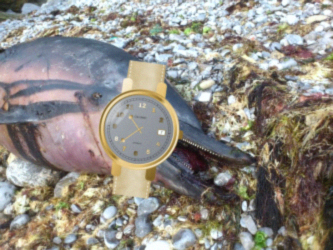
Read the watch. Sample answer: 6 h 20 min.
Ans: 10 h 38 min
